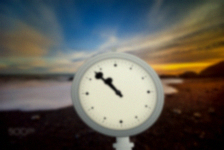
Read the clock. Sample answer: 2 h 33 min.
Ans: 10 h 53 min
